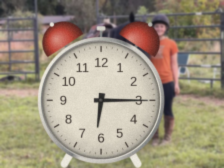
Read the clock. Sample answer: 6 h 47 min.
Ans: 6 h 15 min
